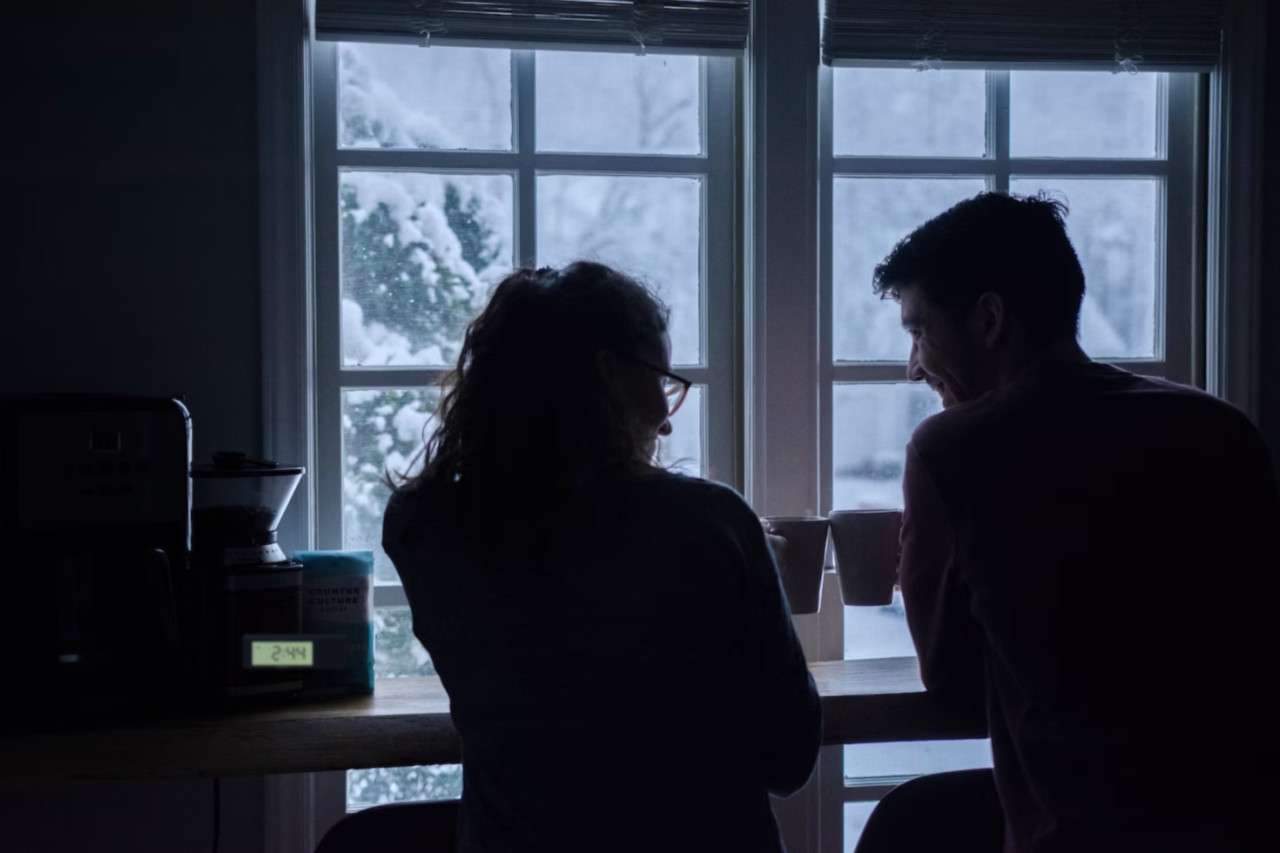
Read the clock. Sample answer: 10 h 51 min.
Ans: 2 h 44 min
